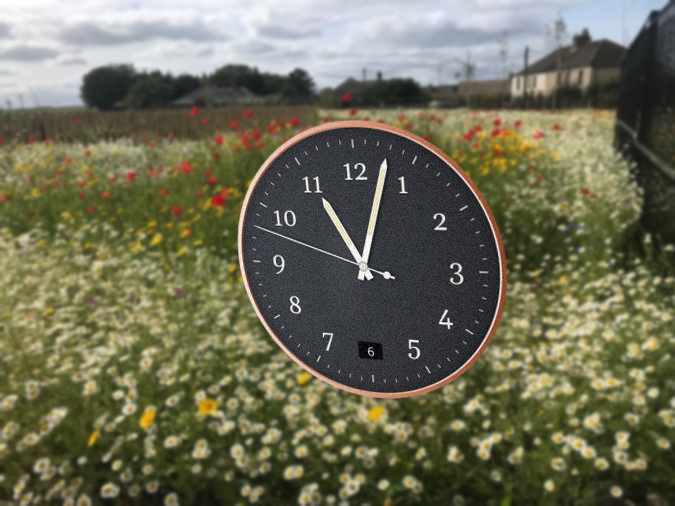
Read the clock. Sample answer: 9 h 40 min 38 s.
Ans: 11 h 02 min 48 s
